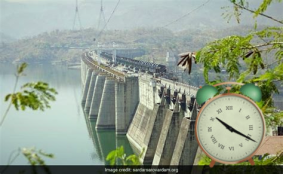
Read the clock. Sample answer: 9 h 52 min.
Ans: 10 h 20 min
